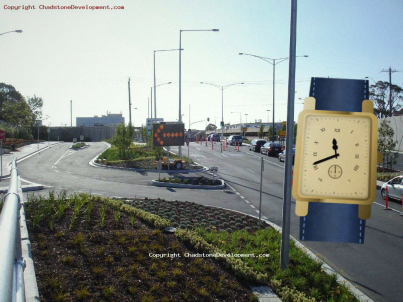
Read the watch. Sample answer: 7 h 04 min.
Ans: 11 h 41 min
